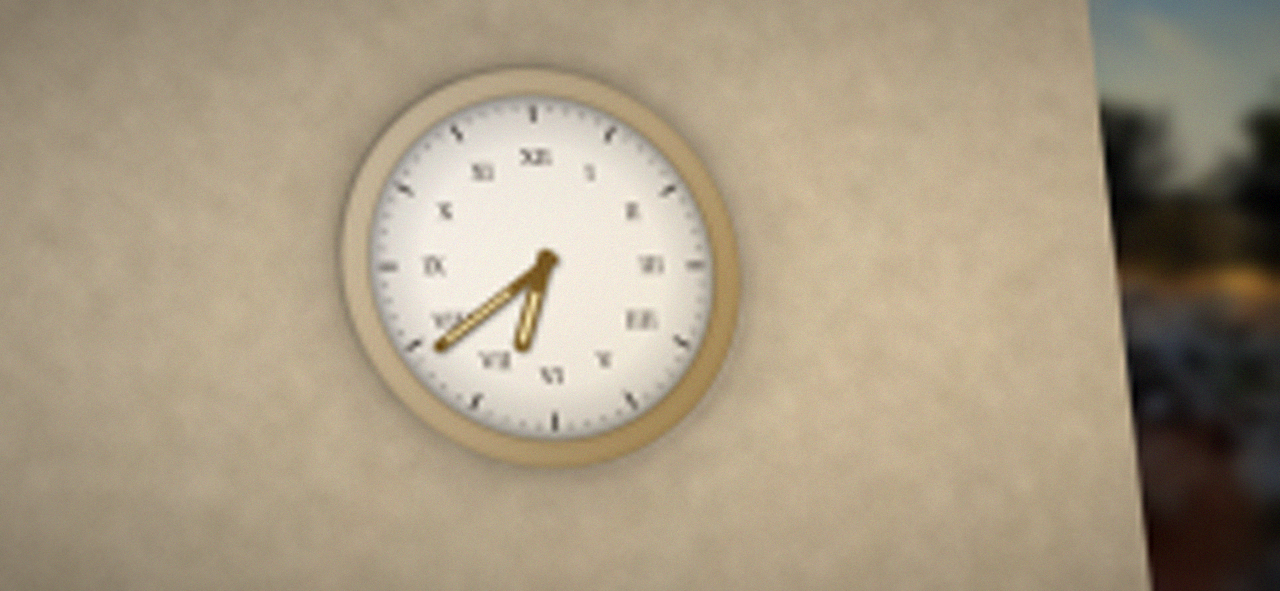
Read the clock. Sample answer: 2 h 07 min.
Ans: 6 h 39 min
